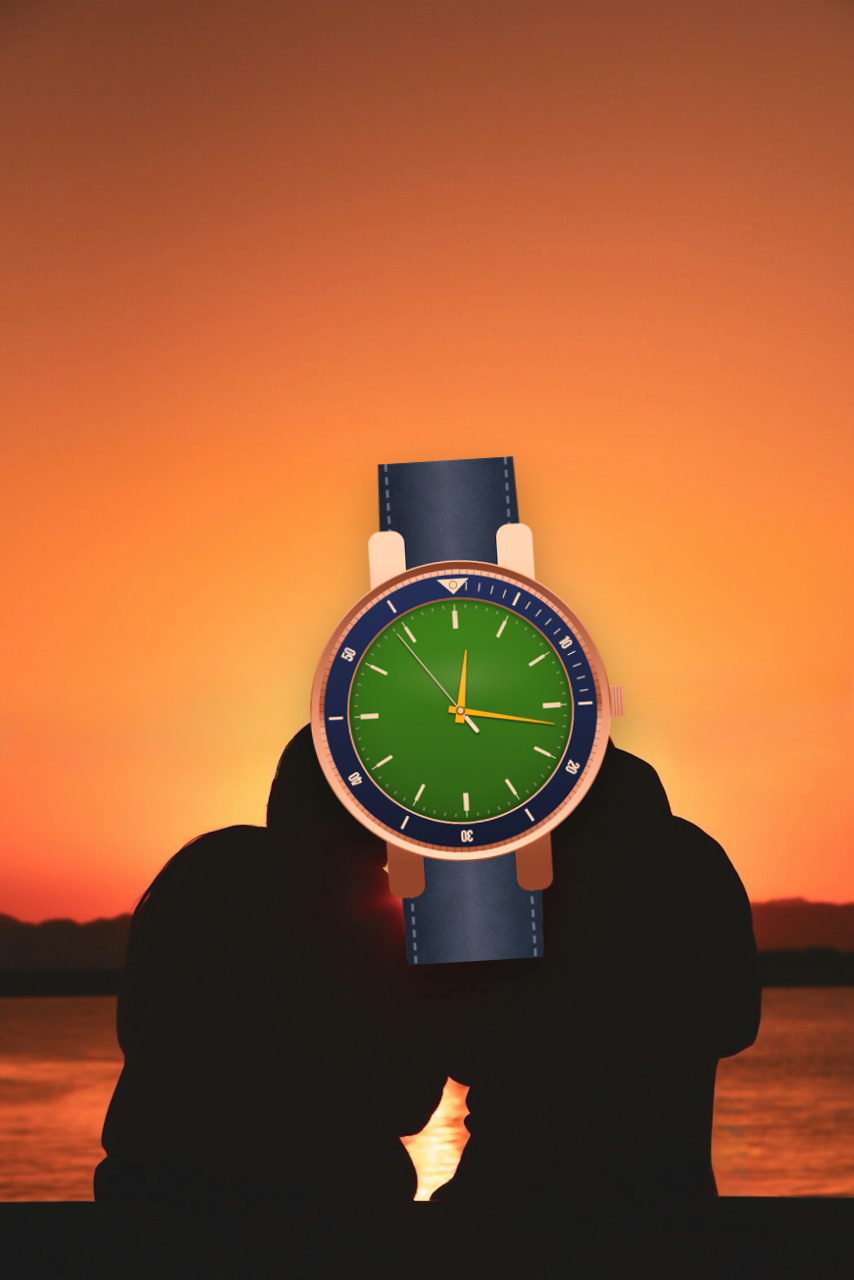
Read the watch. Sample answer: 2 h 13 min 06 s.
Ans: 12 h 16 min 54 s
